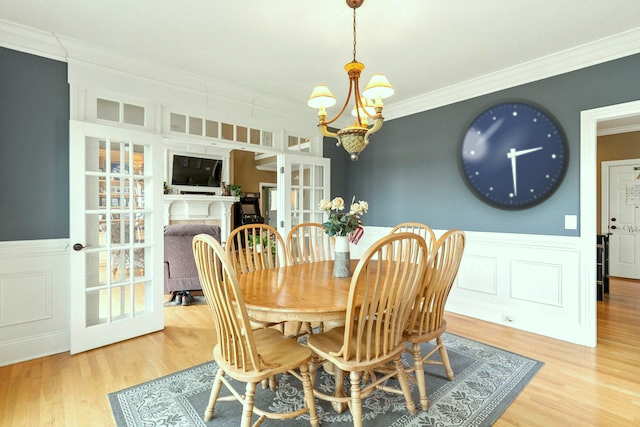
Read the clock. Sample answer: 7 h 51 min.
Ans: 2 h 29 min
